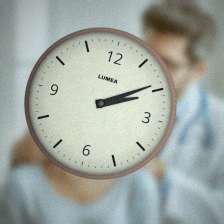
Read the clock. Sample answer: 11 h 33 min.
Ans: 2 h 09 min
